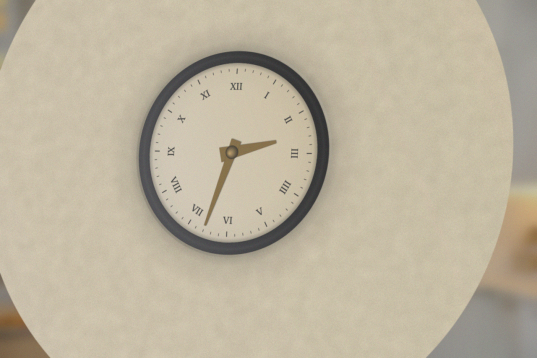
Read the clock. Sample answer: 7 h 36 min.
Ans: 2 h 33 min
